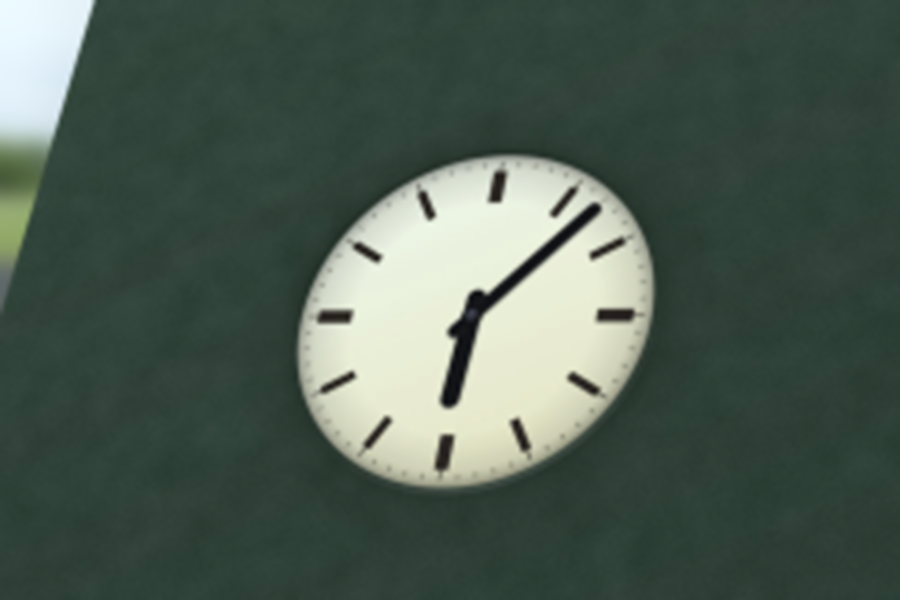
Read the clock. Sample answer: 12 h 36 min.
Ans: 6 h 07 min
